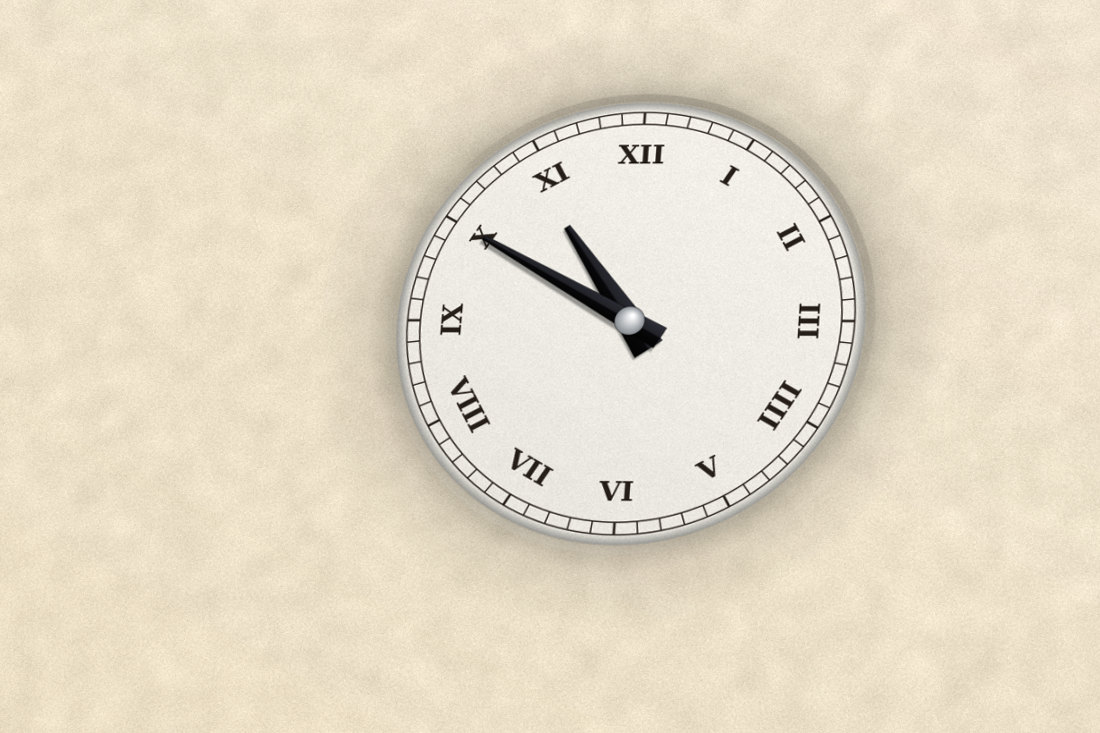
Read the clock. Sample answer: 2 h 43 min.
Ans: 10 h 50 min
